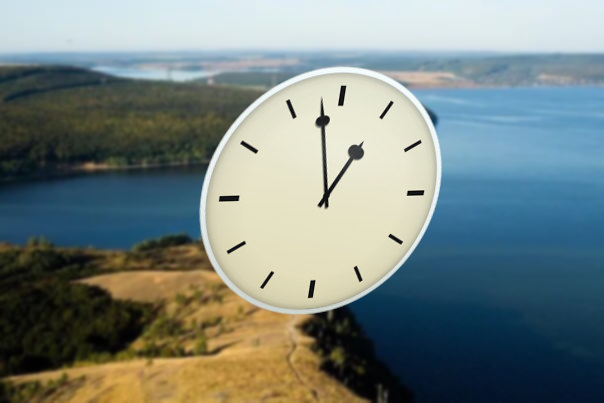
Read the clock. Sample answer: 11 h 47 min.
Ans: 12 h 58 min
